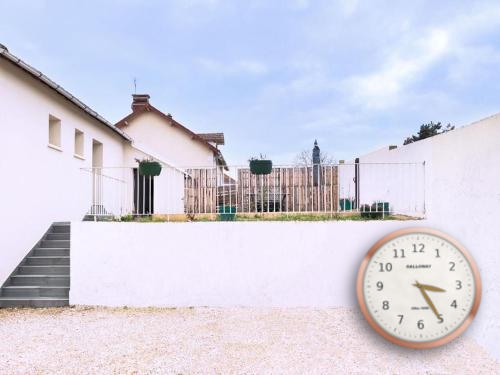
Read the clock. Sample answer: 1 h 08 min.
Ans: 3 h 25 min
